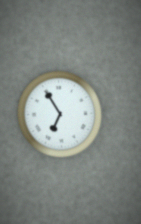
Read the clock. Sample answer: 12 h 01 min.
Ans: 6 h 55 min
